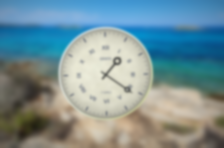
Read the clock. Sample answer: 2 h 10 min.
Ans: 1 h 21 min
